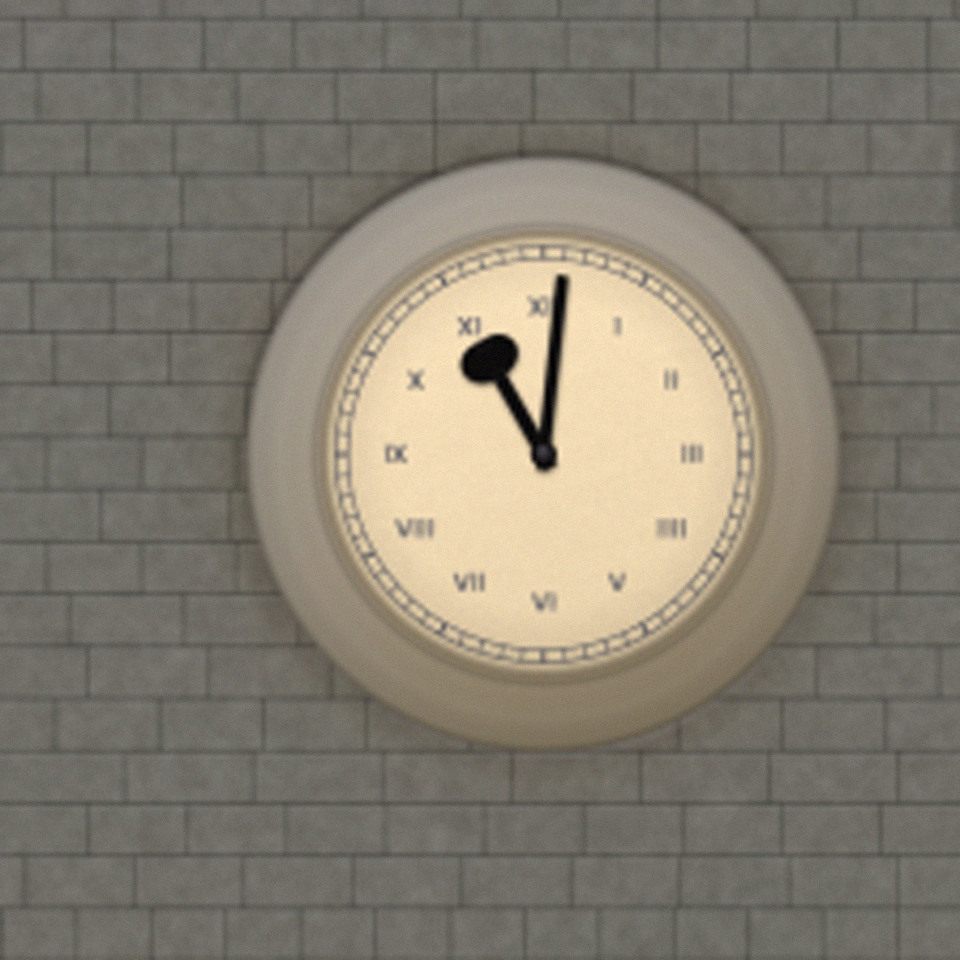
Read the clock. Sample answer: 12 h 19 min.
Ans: 11 h 01 min
